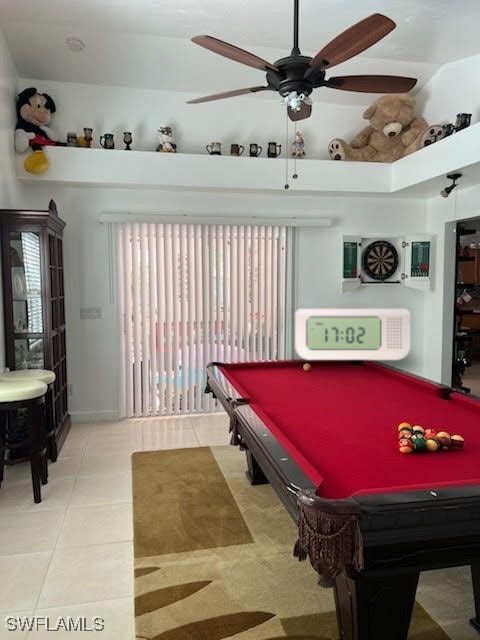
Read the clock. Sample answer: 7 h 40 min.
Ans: 17 h 02 min
